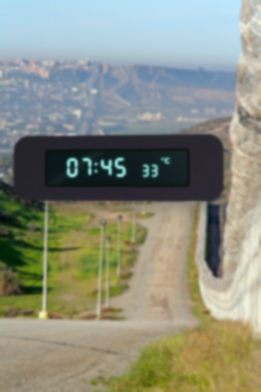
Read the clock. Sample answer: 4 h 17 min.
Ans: 7 h 45 min
